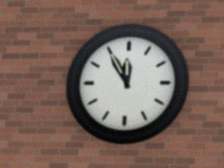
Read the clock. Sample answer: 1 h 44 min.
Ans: 11 h 55 min
